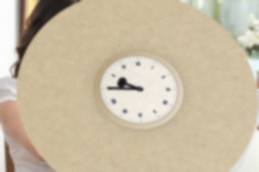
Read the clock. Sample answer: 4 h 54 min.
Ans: 9 h 45 min
